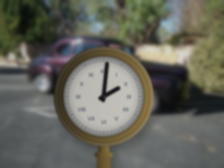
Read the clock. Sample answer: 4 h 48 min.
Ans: 2 h 01 min
